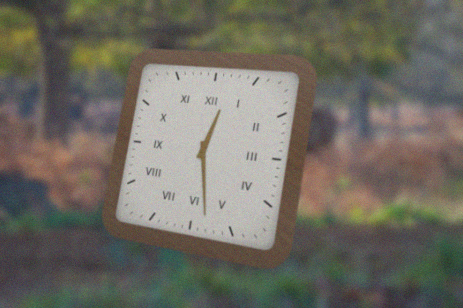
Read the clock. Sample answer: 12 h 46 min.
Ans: 12 h 28 min
